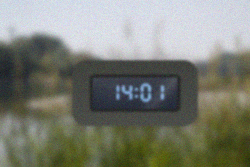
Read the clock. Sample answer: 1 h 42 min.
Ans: 14 h 01 min
